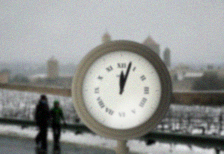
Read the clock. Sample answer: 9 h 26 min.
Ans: 12 h 03 min
